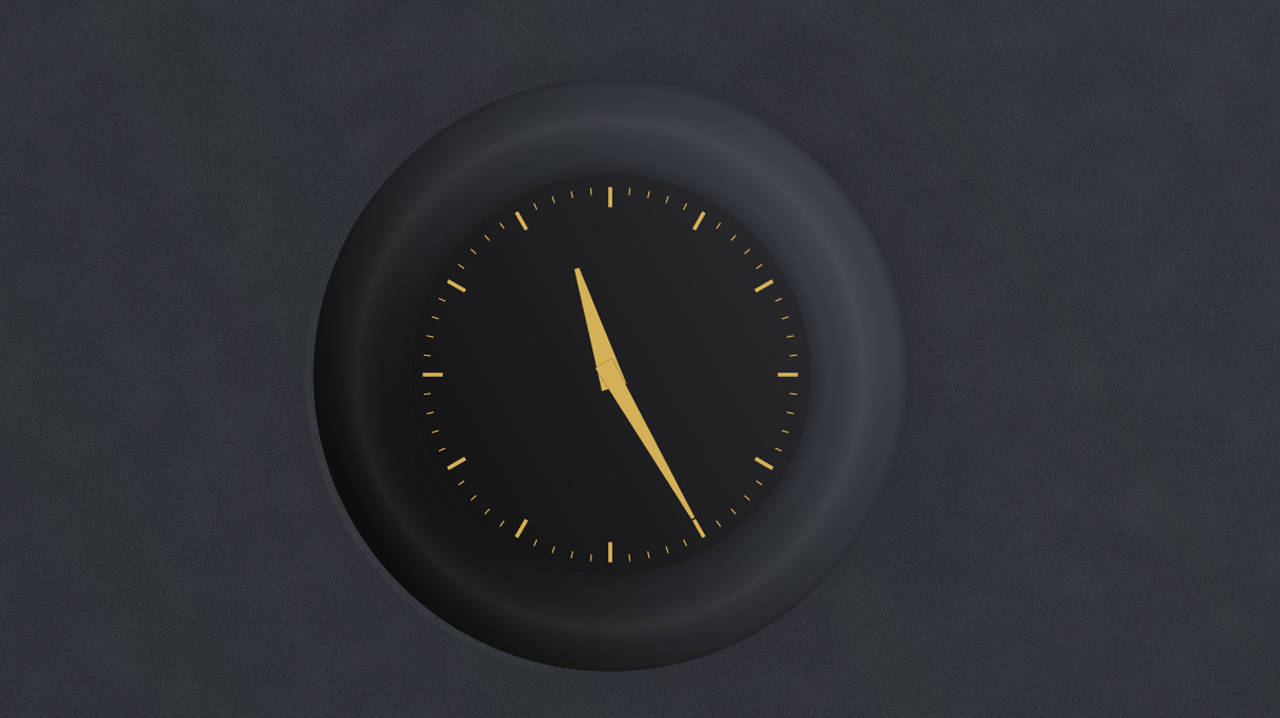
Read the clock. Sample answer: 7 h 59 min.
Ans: 11 h 25 min
